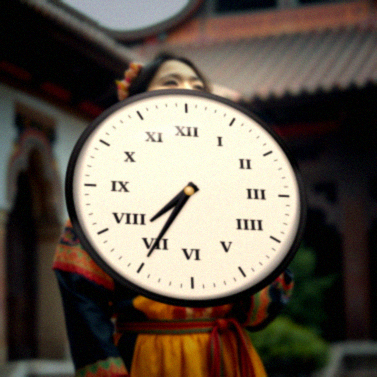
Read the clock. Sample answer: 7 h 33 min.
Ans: 7 h 35 min
